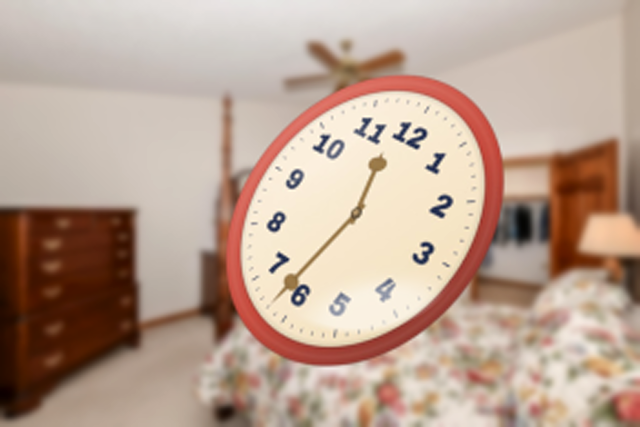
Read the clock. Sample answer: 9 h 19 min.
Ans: 11 h 32 min
